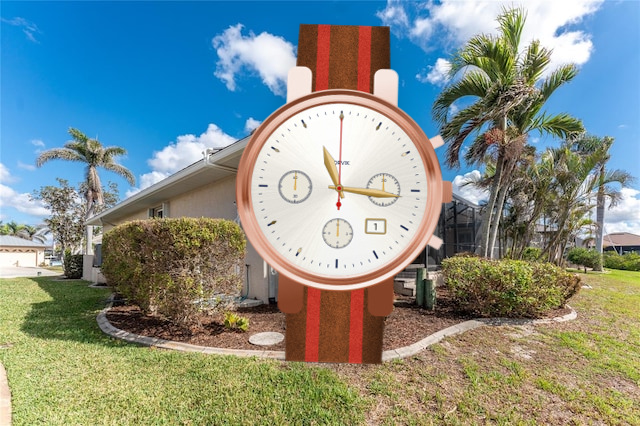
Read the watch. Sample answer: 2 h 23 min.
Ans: 11 h 16 min
